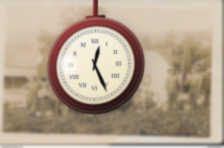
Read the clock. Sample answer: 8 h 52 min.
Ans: 12 h 26 min
